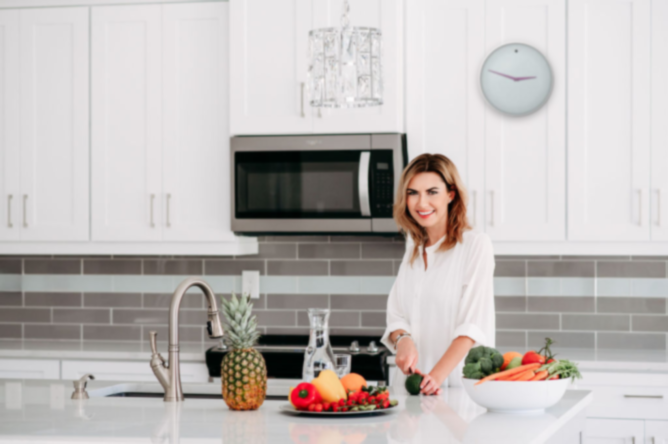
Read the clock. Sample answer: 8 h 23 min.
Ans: 2 h 48 min
